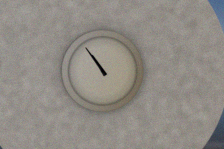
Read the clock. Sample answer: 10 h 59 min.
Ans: 10 h 54 min
